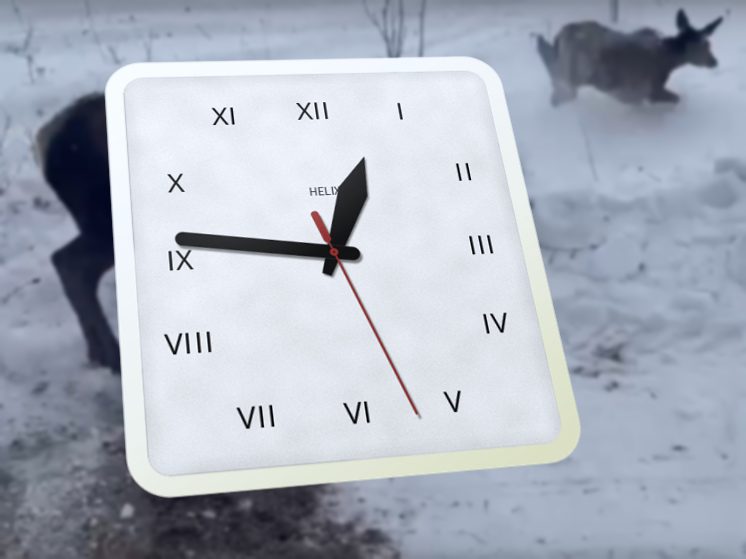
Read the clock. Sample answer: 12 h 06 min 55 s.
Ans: 12 h 46 min 27 s
